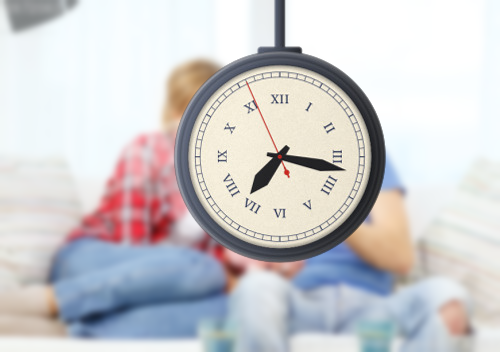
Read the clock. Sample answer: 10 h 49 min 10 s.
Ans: 7 h 16 min 56 s
